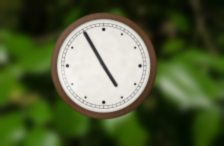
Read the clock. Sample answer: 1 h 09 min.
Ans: 4 h 55 min
